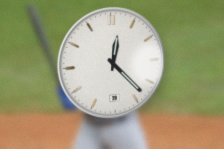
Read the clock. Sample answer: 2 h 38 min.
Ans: 12 h 23 min
